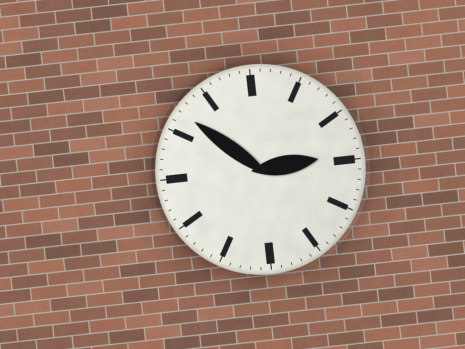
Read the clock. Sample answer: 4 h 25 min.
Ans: 2 h 52 min
